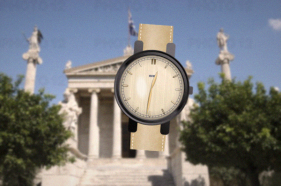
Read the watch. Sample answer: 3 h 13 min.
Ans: 12 h 31 min
